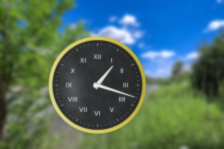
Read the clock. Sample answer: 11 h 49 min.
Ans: 1 h 18 min
